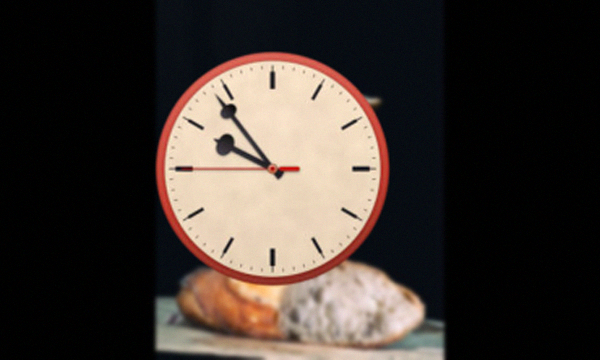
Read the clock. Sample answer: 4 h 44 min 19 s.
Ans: 9 h 53 min 45 s
